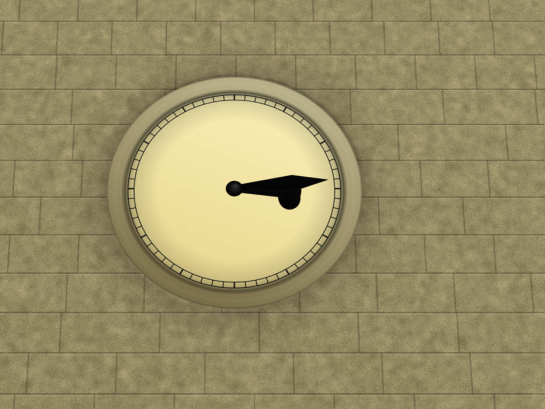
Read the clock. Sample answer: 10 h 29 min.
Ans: 3 h 14 min
